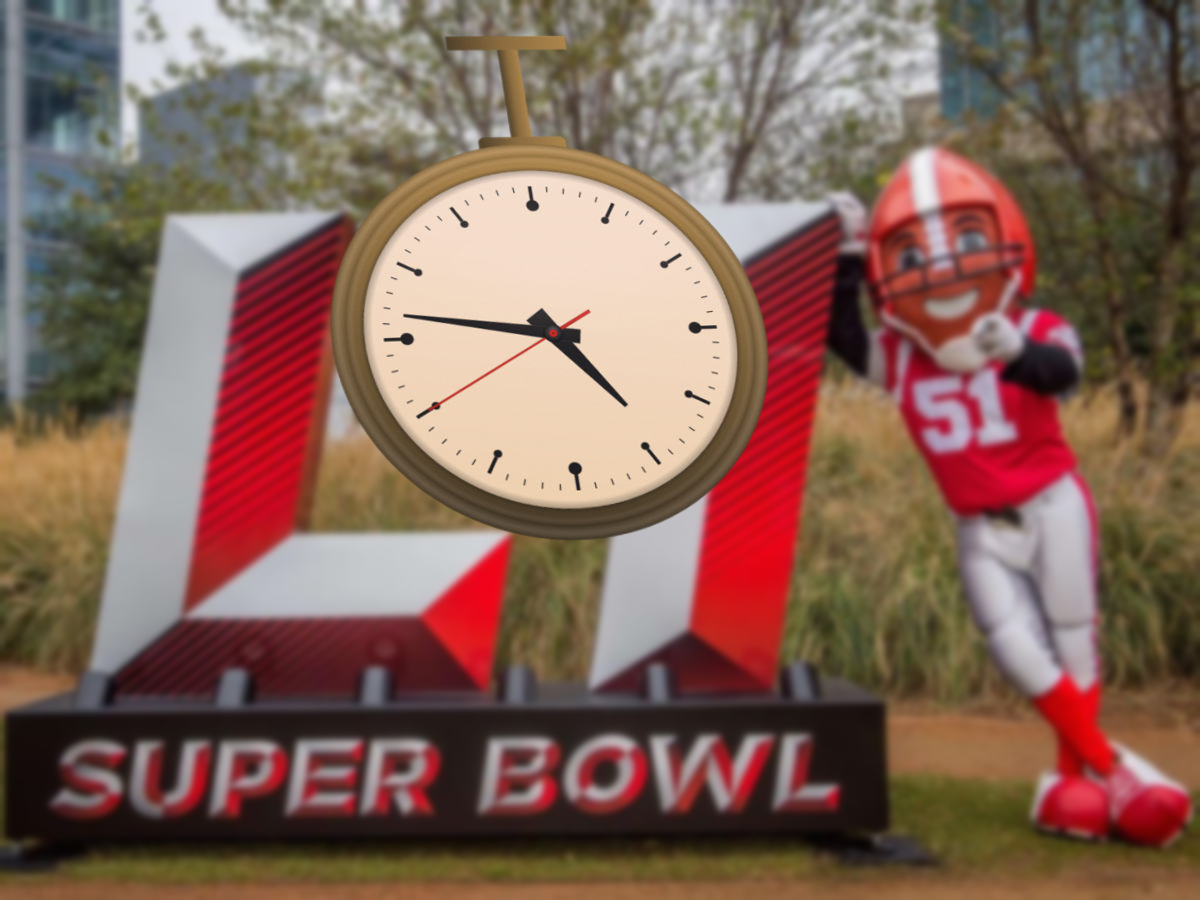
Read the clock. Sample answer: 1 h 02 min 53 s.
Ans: 4 h 46 min 40 s
